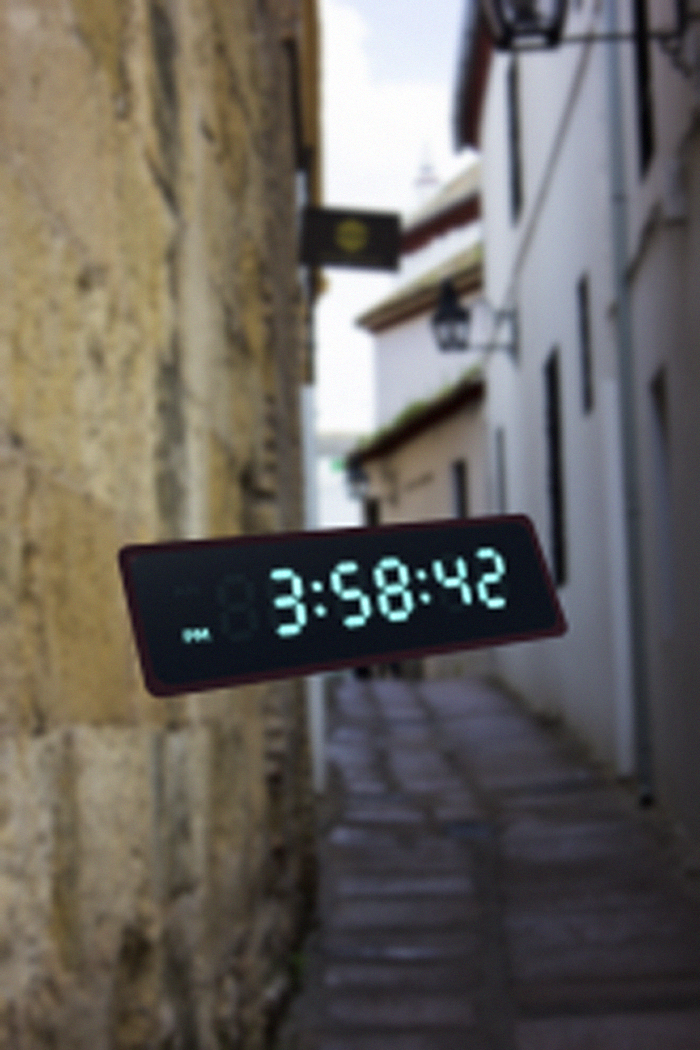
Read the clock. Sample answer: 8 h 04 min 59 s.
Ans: 3 h 58 min 42 s
